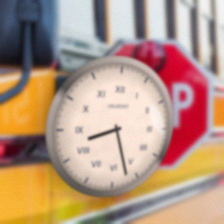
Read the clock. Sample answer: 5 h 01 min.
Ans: 8 h 27 min
